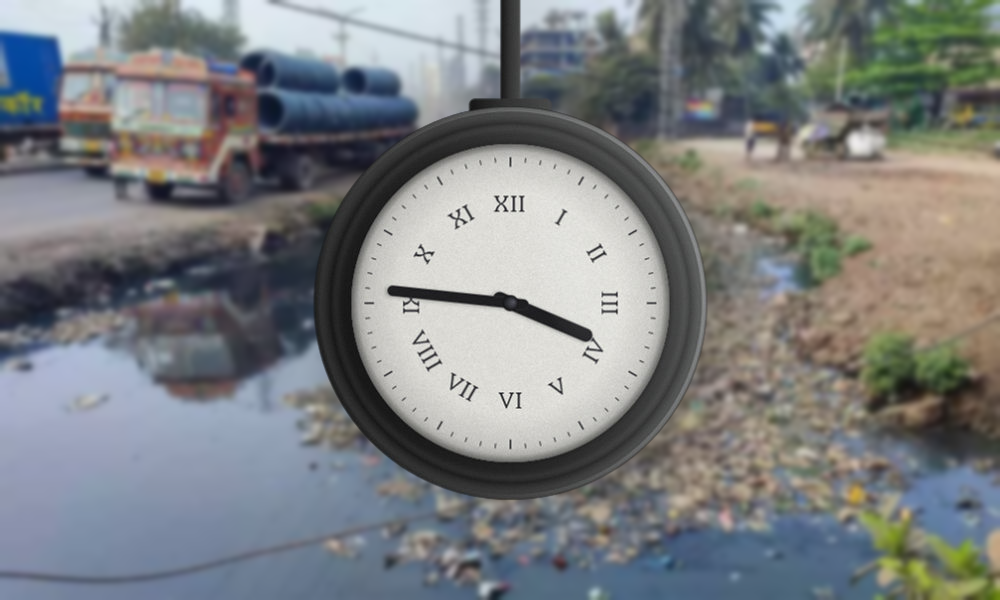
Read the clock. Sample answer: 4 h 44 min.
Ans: 3 h 46 min
